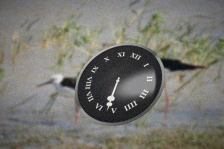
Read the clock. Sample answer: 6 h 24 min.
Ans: 5 h 27 min
